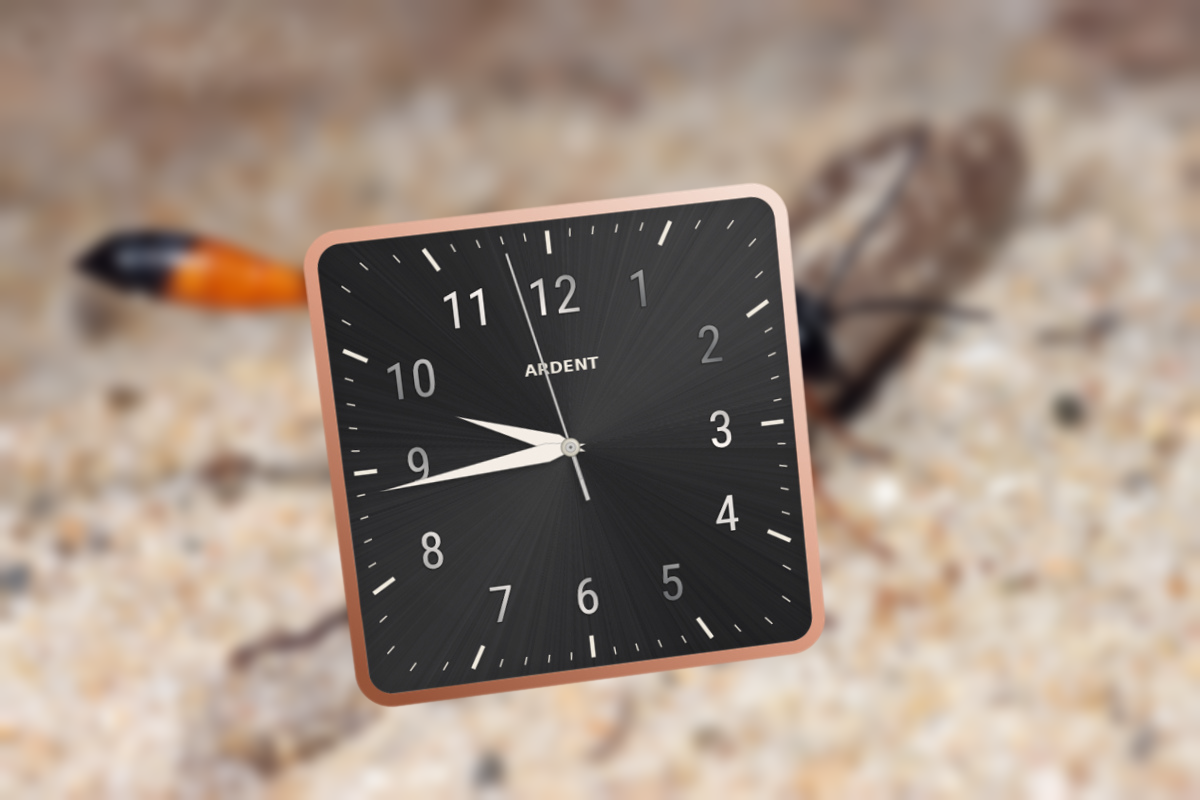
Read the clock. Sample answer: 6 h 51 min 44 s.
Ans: 9 h 43 min 58 s
